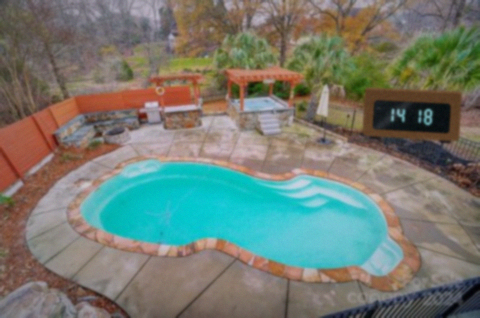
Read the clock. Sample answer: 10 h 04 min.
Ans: 14 h 18 min
